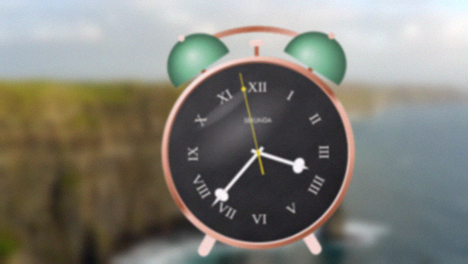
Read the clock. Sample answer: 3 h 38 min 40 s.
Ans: 3 h 36 min 58 s
